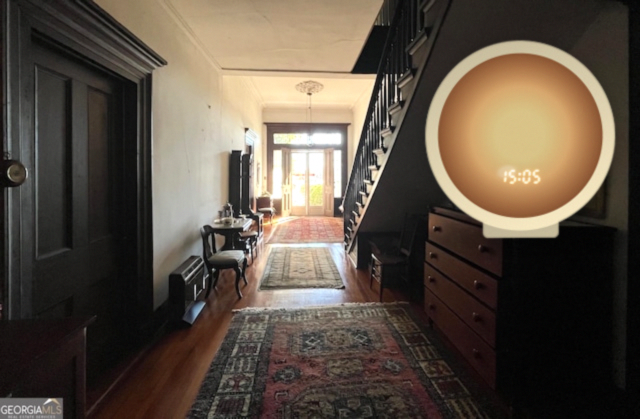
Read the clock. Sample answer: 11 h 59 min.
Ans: 15 h 05 min
